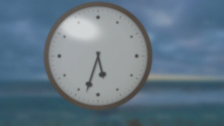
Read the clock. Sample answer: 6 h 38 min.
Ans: 5 h 33 min
